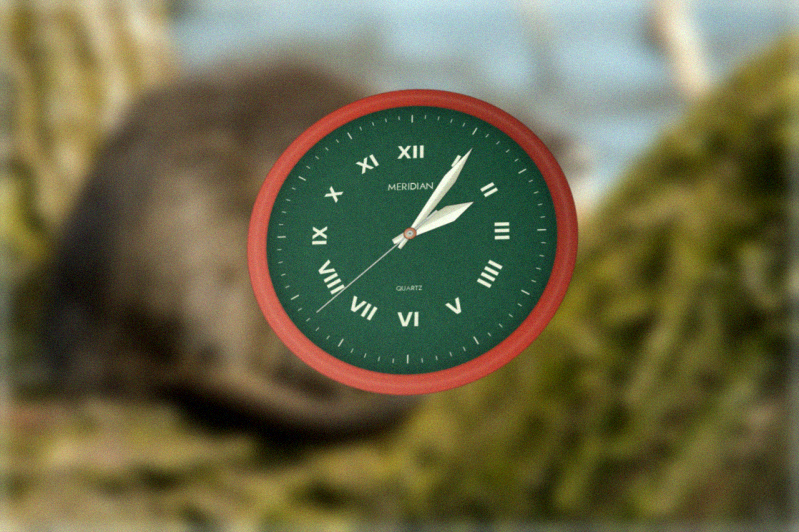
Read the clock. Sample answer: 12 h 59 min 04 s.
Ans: 2 h 05 min 38 s
